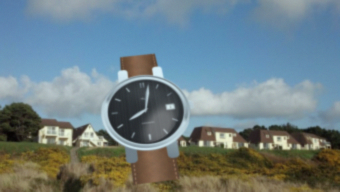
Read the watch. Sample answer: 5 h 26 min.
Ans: 8 h 02 min
